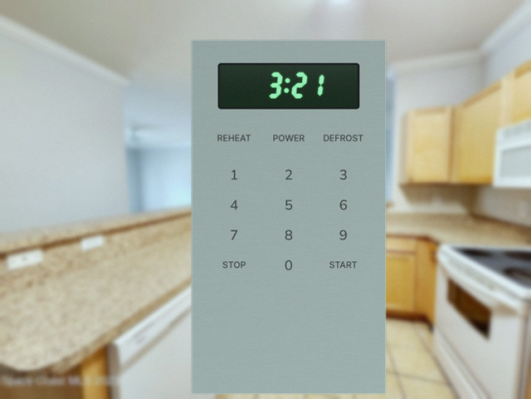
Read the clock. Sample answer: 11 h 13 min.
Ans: 3 h 21 min
